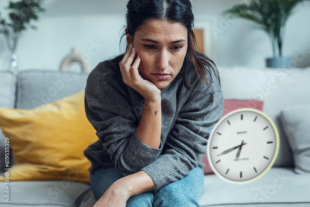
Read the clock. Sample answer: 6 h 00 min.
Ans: 6 h 42 min
